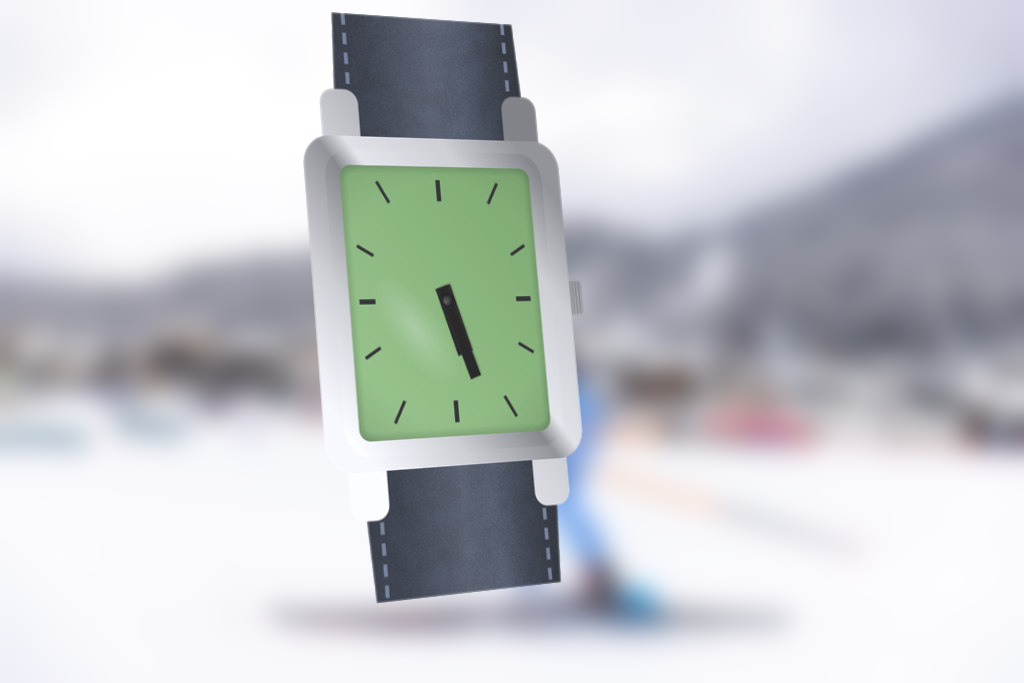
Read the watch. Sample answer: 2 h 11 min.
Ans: 5 h 27 min
